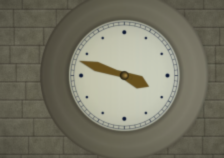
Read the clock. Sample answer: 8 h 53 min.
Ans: 3 h 48 min
